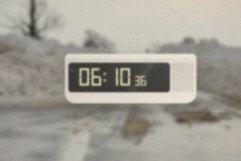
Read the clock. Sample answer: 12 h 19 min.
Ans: 6 h 10 min
